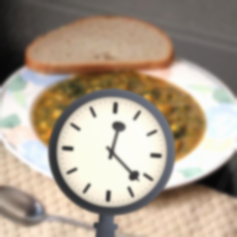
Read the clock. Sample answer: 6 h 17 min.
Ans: 12 h 22 min
